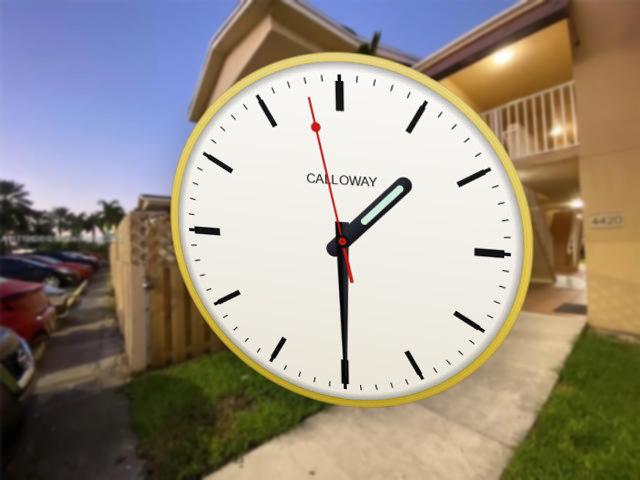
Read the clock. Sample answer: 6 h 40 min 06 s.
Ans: 1 h 29 min 58 s
